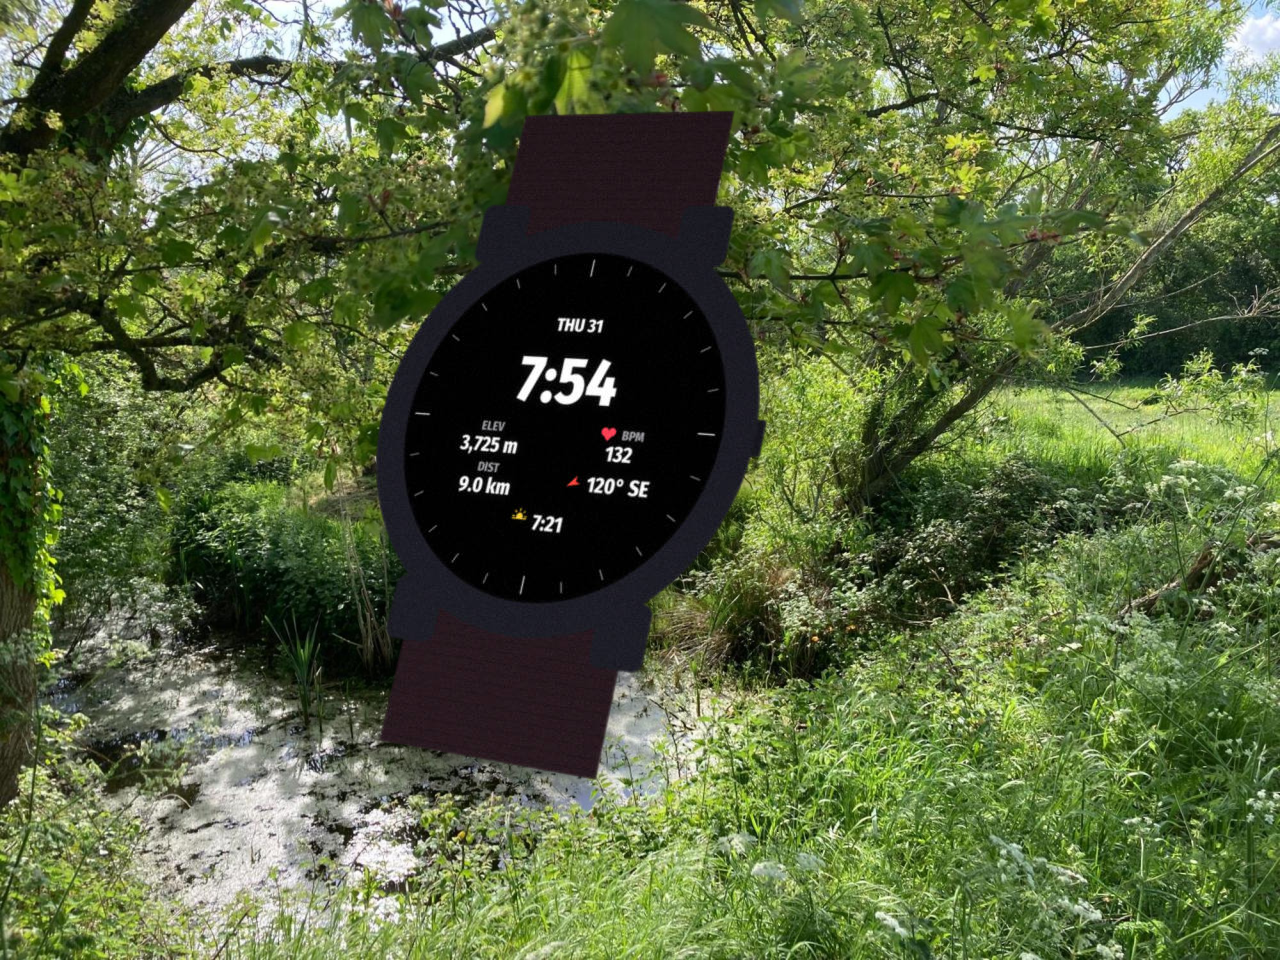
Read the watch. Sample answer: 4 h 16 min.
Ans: 7 h 54 min
